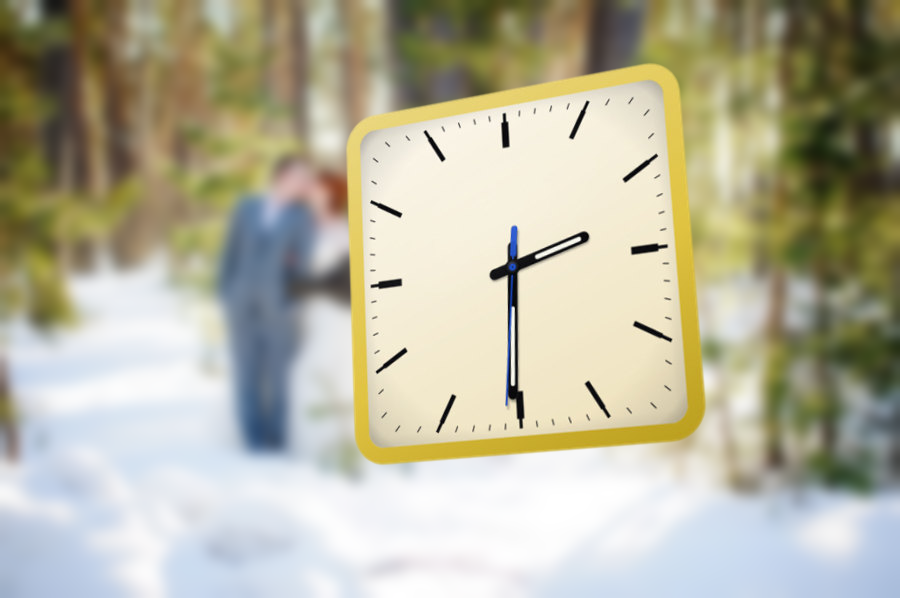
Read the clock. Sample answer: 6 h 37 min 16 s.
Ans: 2 h 30 min 31 s
